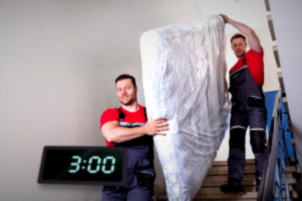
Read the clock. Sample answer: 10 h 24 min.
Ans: 3 h 00 min
